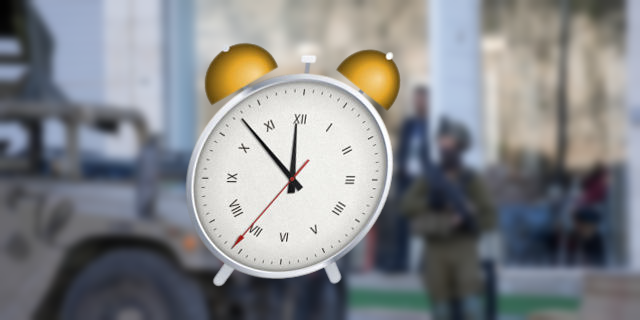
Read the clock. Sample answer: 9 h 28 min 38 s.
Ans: 11 h 52 min 36 s
